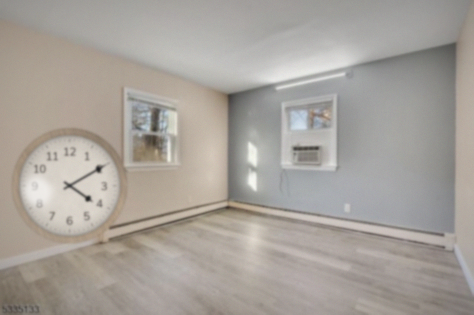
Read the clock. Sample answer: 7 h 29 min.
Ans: 4 h 10 min
